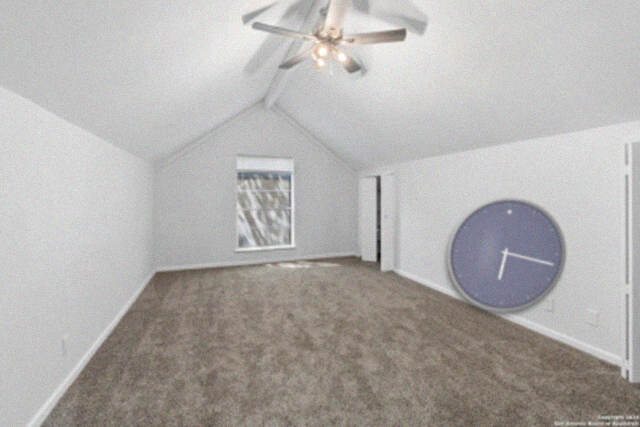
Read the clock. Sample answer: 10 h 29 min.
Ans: 6 h 17 min
